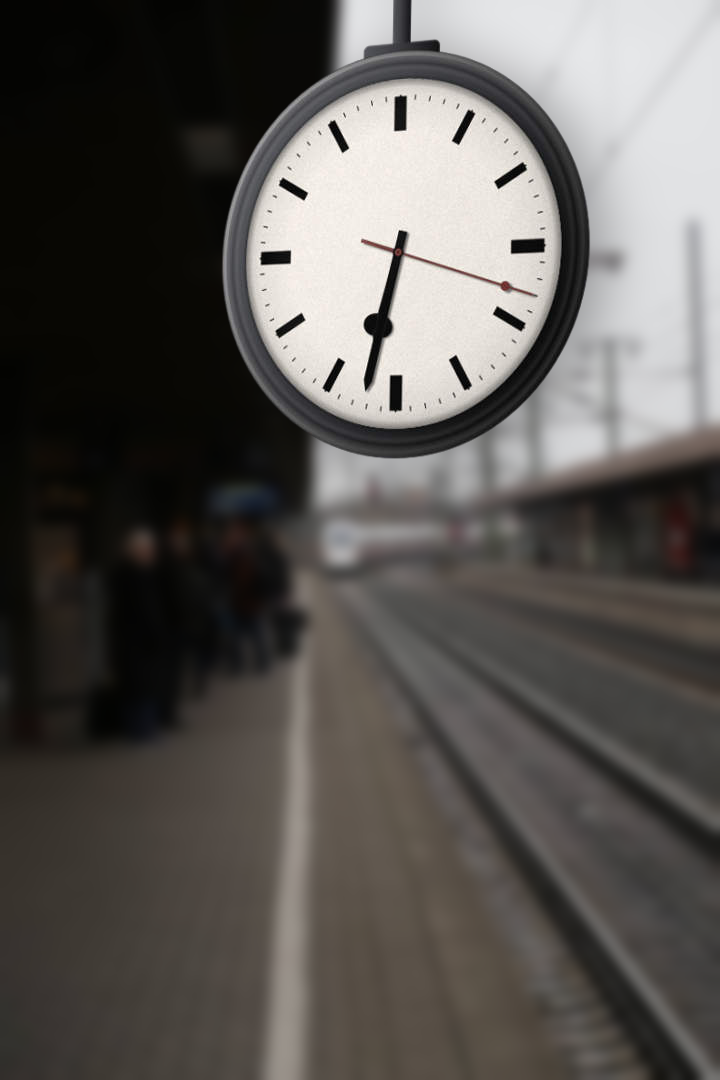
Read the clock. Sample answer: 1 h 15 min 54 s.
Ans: 6 h 32 min 18 s
